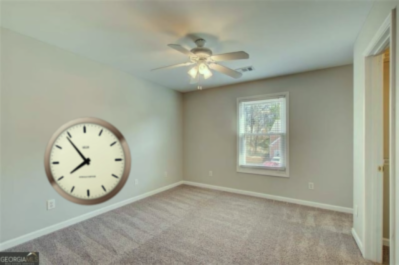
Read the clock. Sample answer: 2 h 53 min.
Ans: 7 h 54 min
